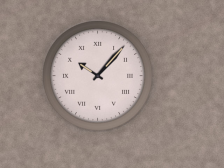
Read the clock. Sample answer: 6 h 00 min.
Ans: 10 h 07 min
